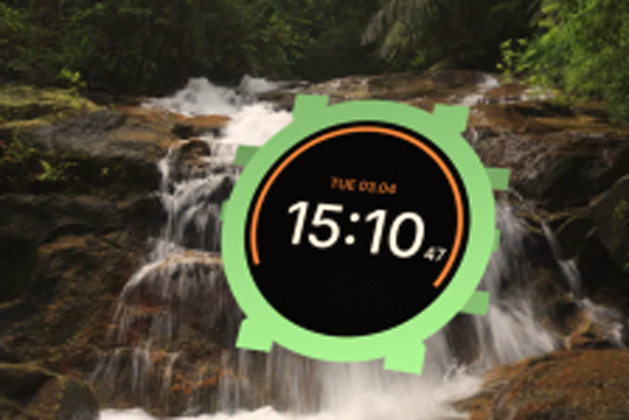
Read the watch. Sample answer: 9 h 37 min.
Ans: 15 h 10 min
